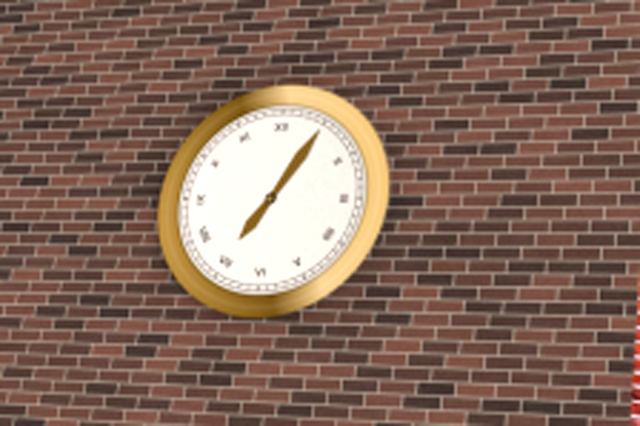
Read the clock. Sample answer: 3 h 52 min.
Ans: 7 h 05 min
